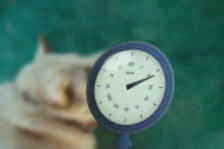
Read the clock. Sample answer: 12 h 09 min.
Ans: 2 h 11 min
